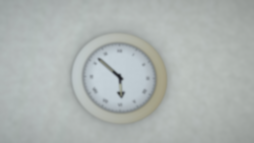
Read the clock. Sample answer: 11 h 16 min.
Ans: 5 h 52 min
